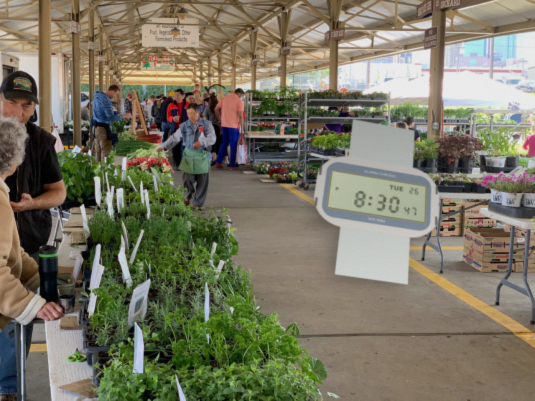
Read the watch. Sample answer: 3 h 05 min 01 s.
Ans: 8 h 30 min 47 s
